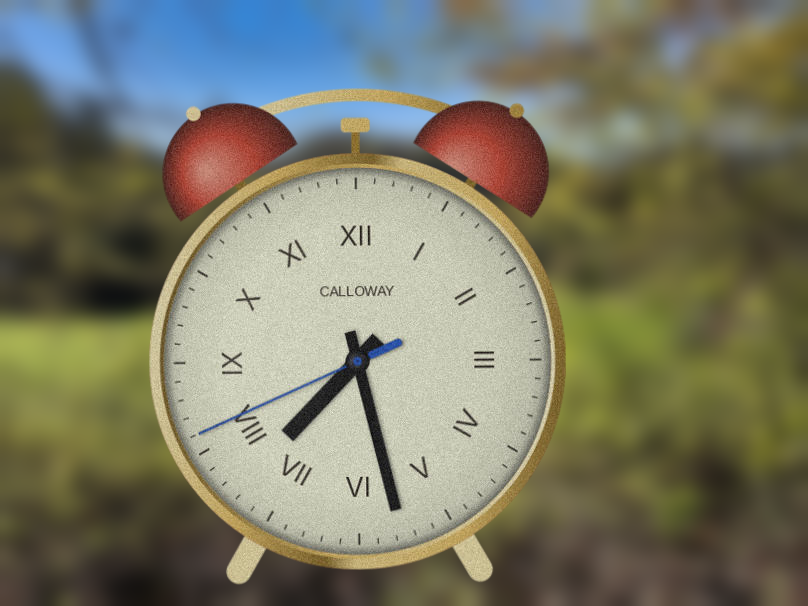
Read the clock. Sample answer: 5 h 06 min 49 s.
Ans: 7 h 27 min 41 s
